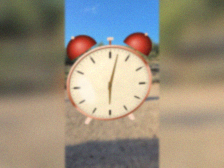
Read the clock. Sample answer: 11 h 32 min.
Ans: 6 h 02 min
